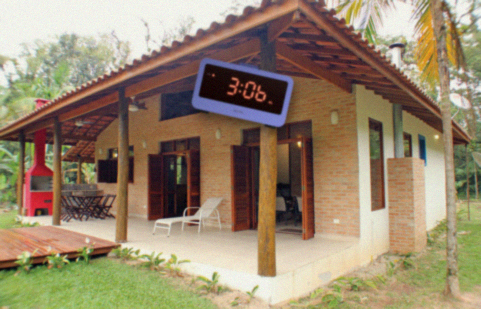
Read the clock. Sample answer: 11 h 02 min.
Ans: 3 h 06 min
